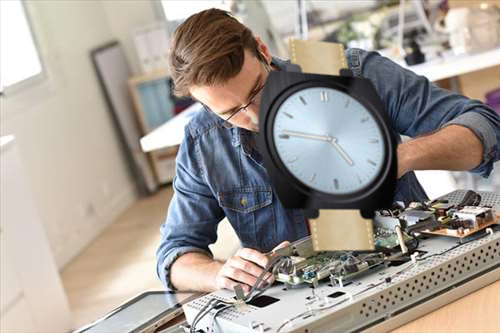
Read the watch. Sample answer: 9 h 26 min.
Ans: 4 h 46 min
